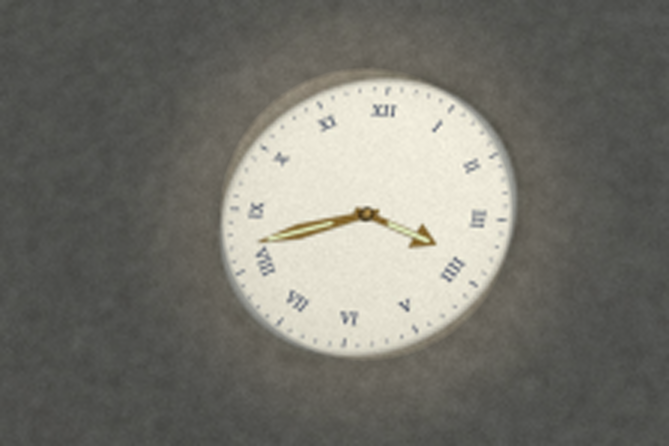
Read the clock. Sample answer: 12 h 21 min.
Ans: 3 h 42 min
